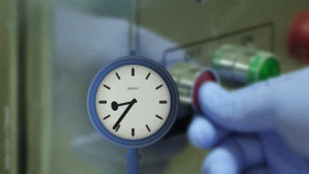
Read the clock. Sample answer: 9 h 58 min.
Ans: 8 h 36 min
